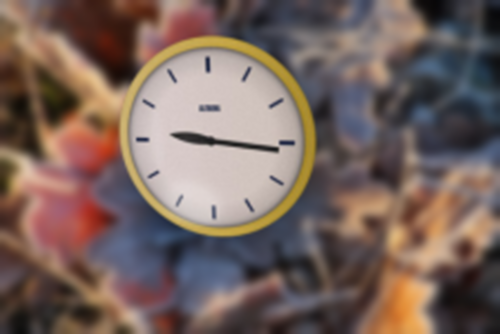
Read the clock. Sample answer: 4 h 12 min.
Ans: 9 h 16 min
